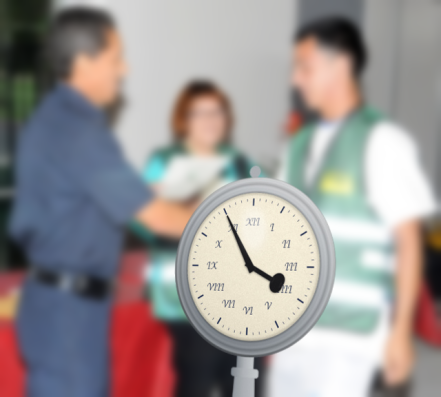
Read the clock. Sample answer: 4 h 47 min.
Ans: 3 h 55 min
